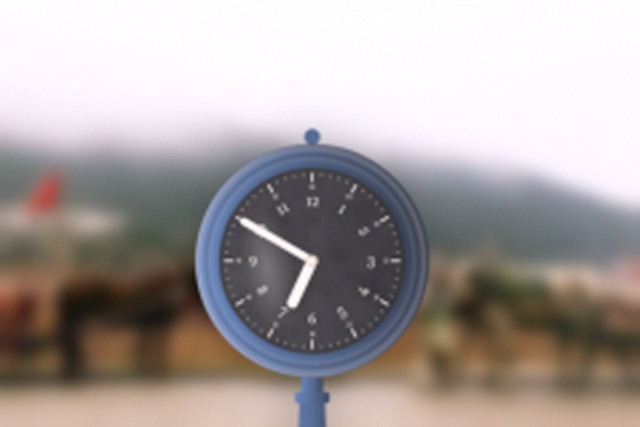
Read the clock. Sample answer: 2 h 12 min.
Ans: 6 h 50 min
